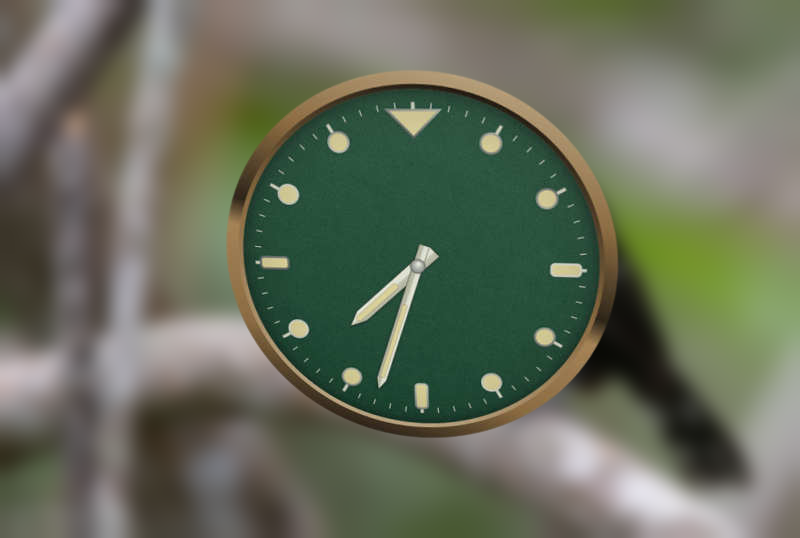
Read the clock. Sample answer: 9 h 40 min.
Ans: 7 h 33 min
